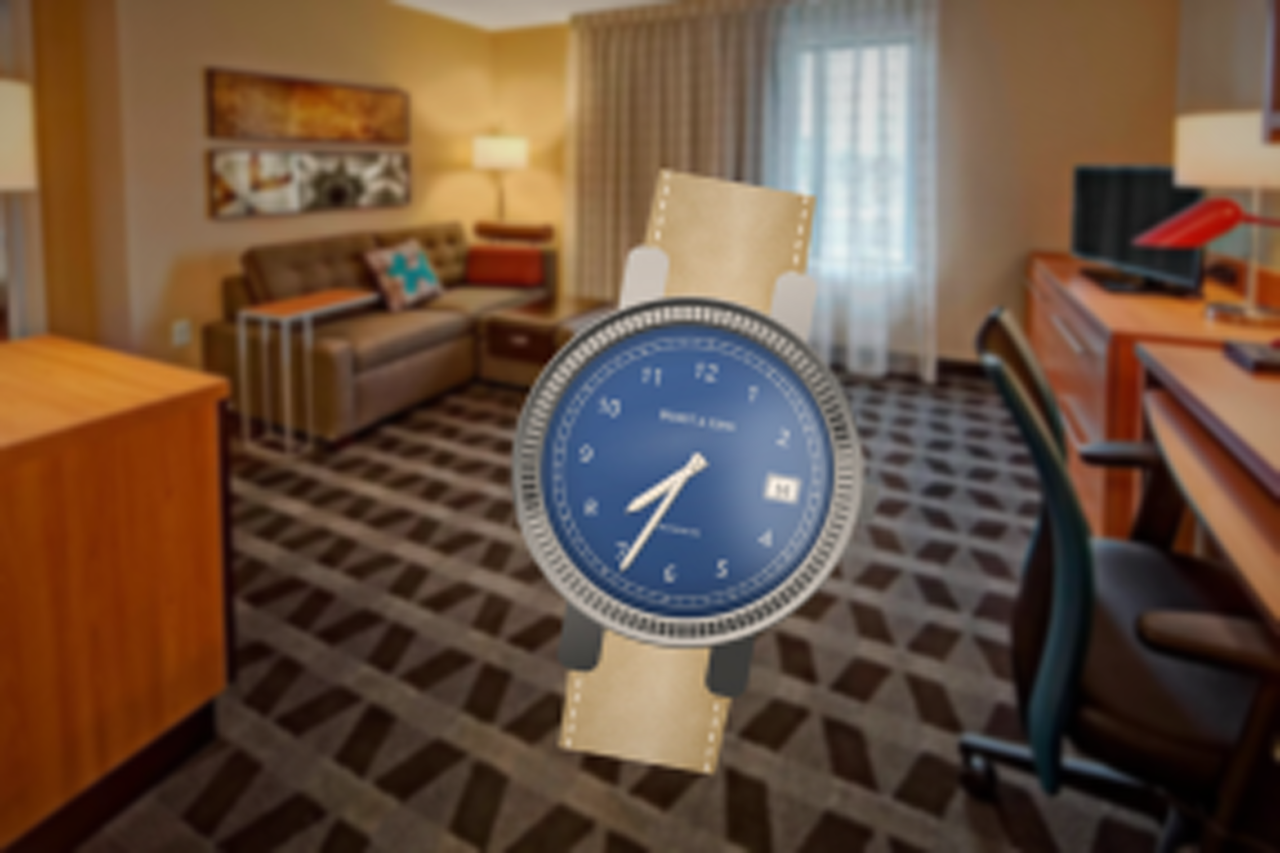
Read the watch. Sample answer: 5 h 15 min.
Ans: 7 h 34 min
